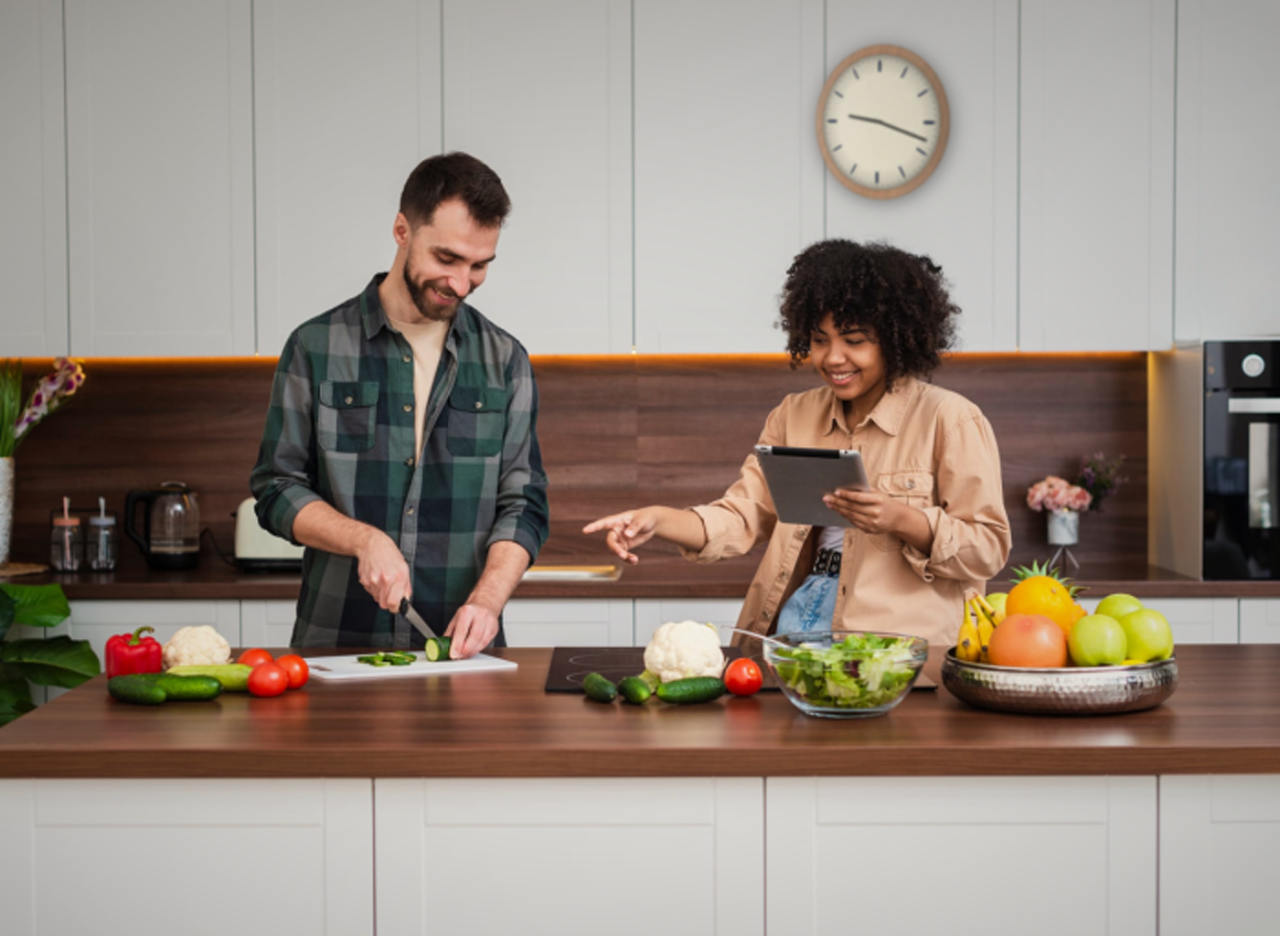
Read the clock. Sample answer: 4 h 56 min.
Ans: 9 h 18 min
